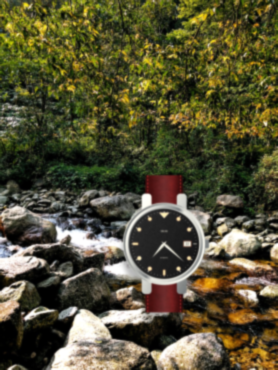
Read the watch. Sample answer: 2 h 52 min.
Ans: 7 h 22 min
